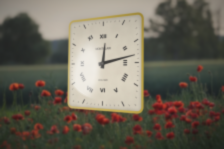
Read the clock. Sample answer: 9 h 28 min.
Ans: 12 h 13 min
